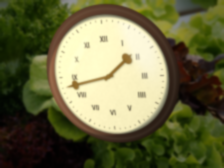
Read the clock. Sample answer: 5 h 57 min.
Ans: 1 h 43 min
